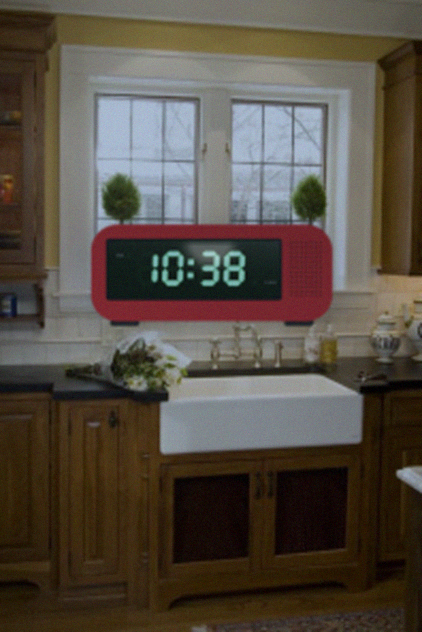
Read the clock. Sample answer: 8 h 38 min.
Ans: 10 h 38 min
